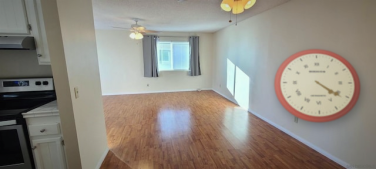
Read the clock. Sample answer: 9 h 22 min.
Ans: 4 h 21 min
